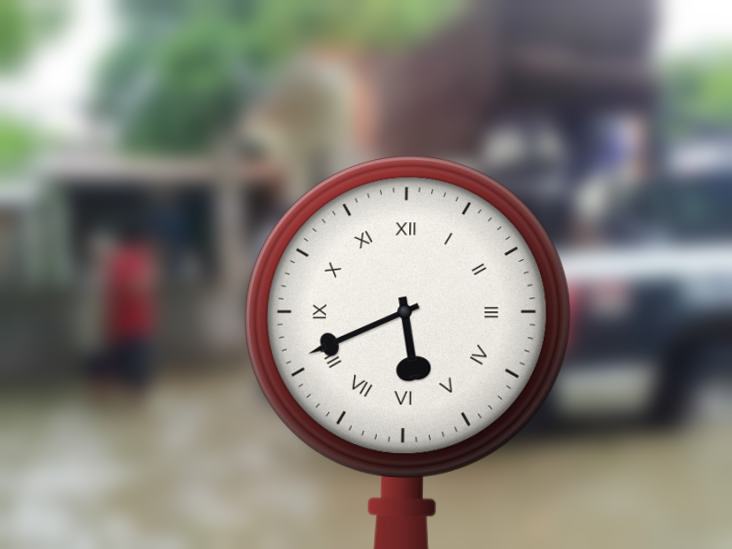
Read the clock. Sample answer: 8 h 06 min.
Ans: 5 h 41 min
